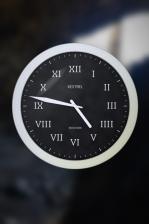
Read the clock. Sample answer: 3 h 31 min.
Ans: 4 h 47 min
